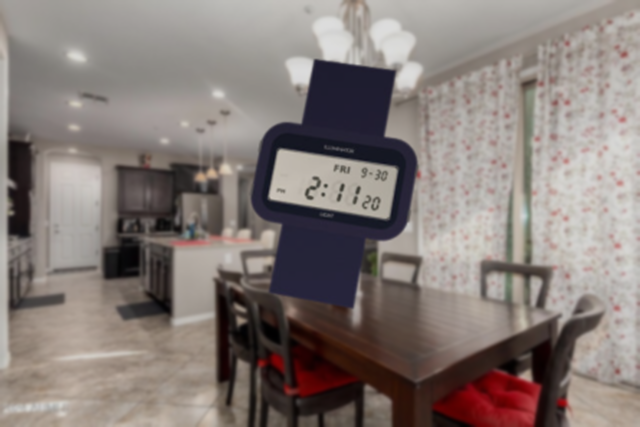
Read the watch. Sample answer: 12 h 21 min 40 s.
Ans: 2 h 11 min 20 s
